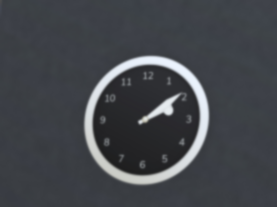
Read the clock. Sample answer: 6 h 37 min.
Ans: 2 h 09 min
